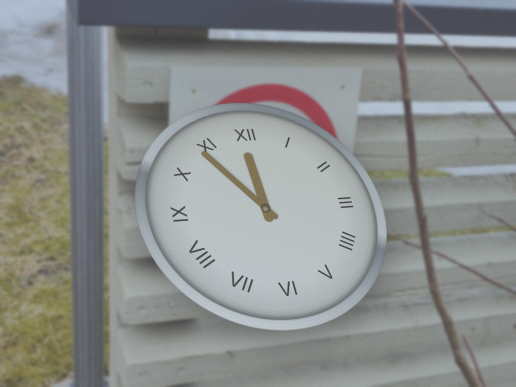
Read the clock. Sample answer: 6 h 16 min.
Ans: 11 h 54 min
